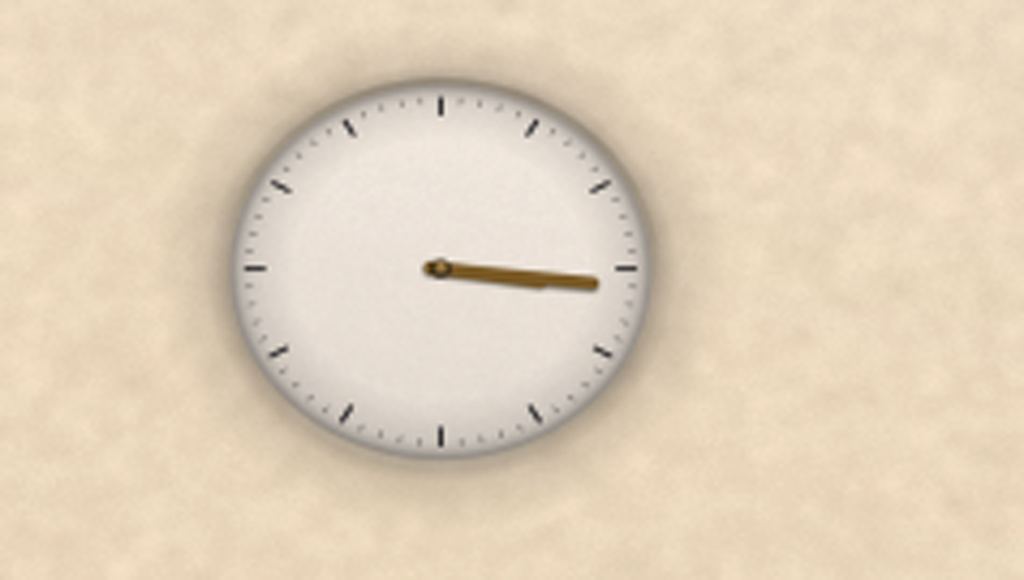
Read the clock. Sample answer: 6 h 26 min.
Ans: 3 h 16 min
